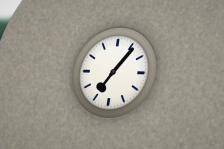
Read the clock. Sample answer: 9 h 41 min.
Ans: 7 h 06 min
